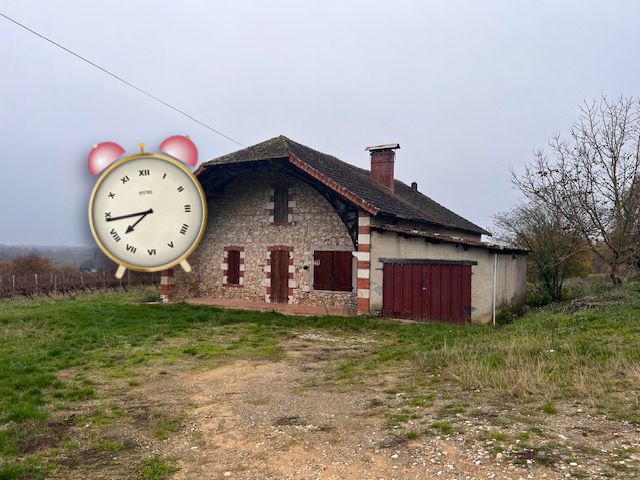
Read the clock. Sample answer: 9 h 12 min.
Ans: 7 h 44 min
